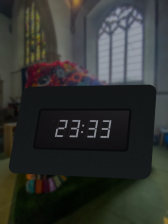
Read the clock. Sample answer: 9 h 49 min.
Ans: 23 h 33 min
